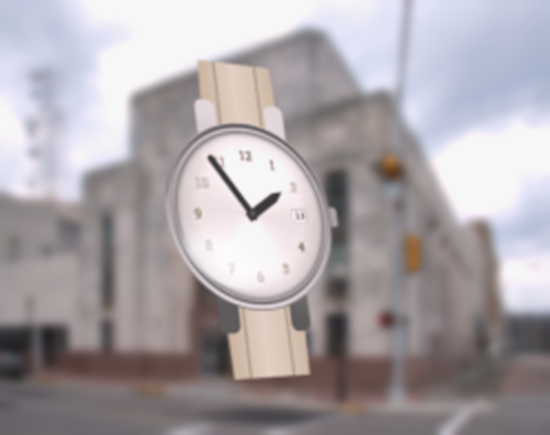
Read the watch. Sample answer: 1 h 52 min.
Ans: 1 h 54 min
